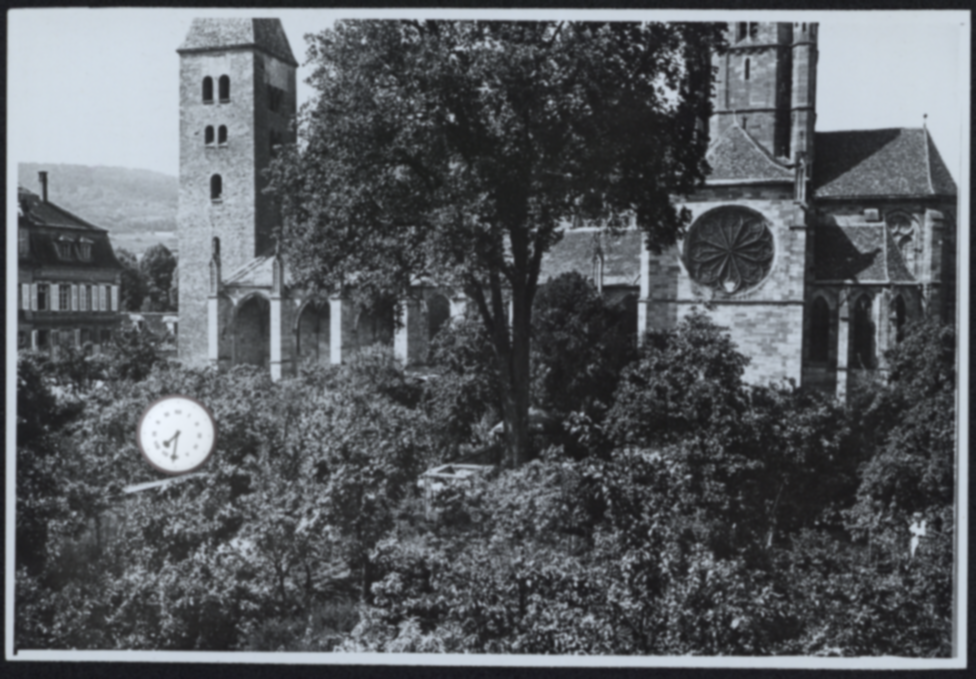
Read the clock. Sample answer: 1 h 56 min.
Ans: 7 h 31 min
